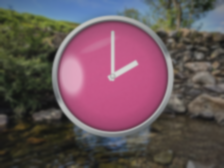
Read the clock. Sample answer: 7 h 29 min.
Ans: 2 h 00 min
